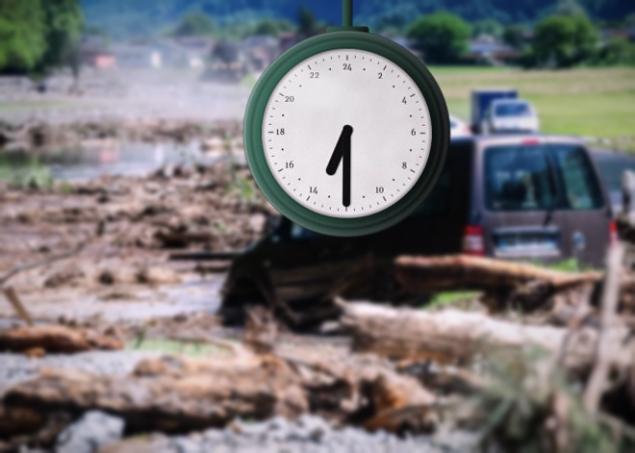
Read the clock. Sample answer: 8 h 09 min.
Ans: 13 h 30 min
